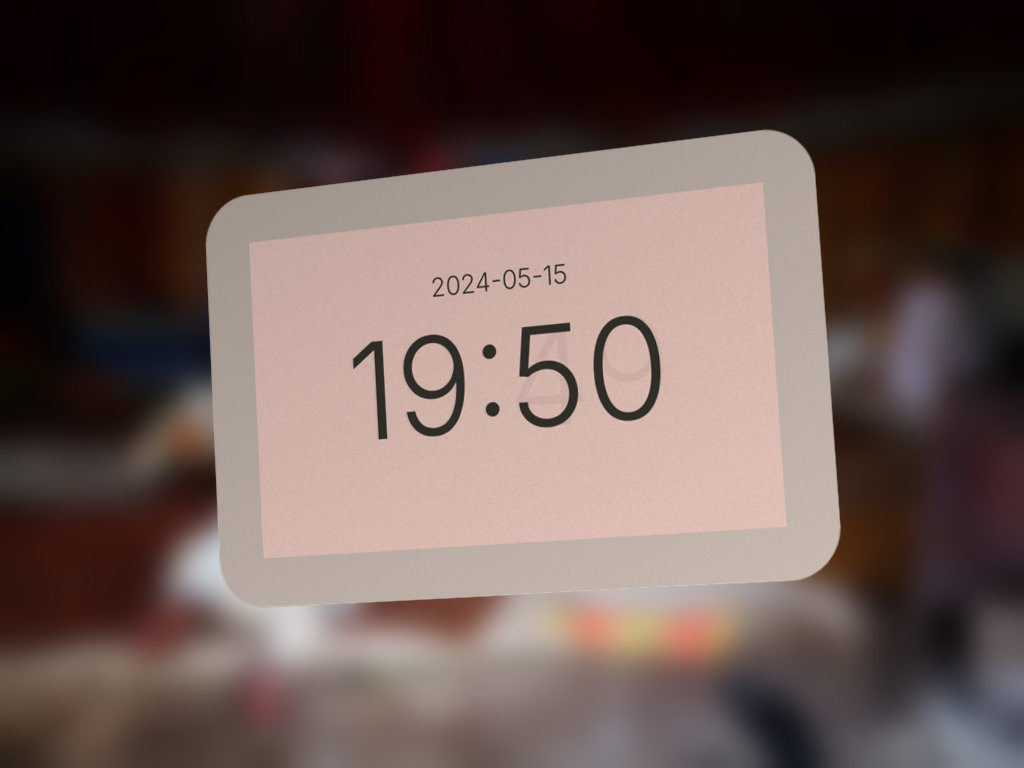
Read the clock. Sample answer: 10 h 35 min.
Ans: 19 h 50 min
